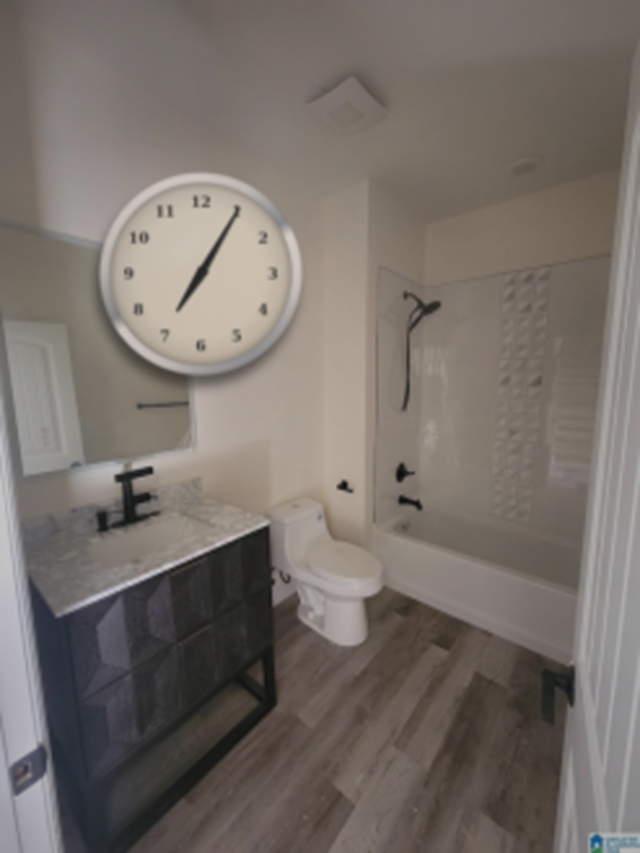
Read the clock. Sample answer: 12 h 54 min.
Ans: 7 h 05 min
